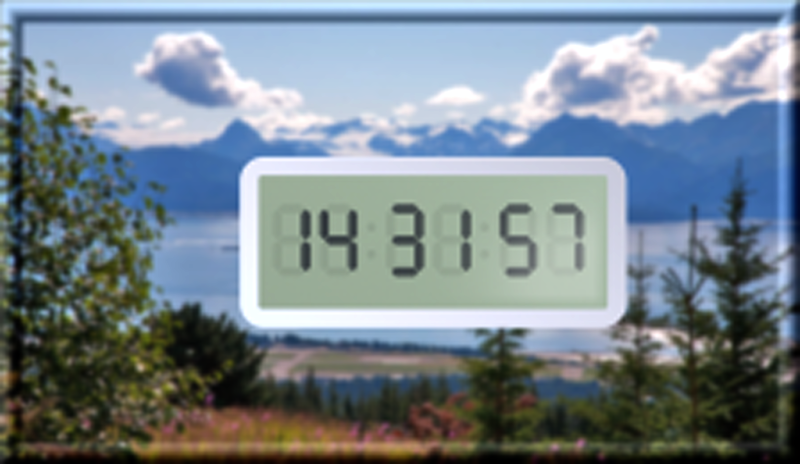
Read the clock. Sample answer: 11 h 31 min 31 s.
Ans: 14 h 31 min 57 s
